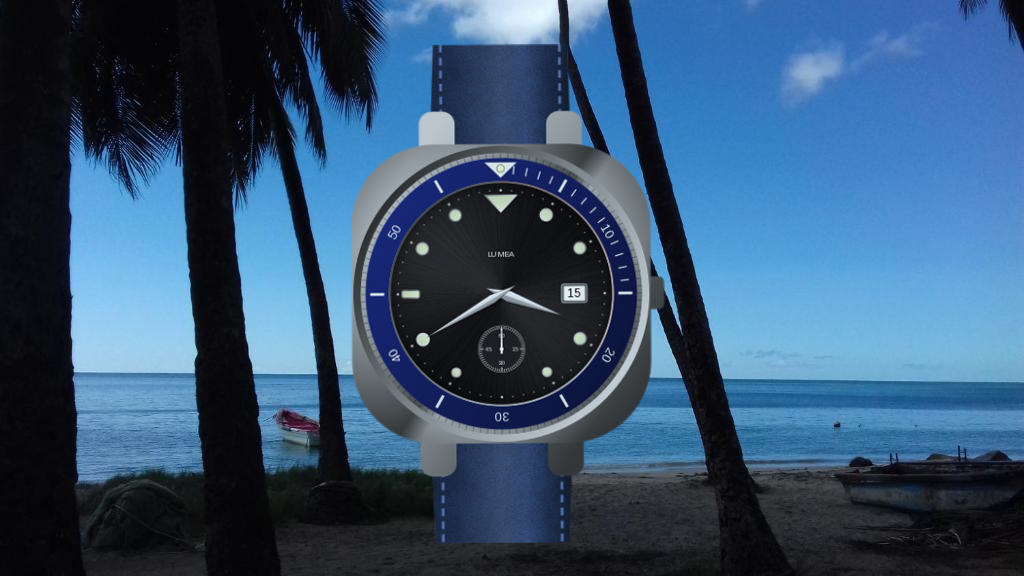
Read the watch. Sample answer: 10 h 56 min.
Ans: 3 h 40 min
